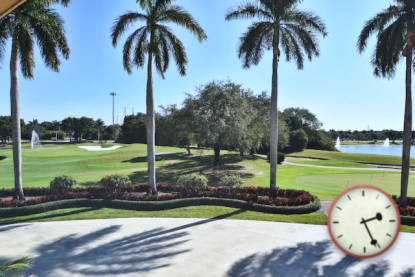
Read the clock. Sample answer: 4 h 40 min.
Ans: 2 h 26 min
